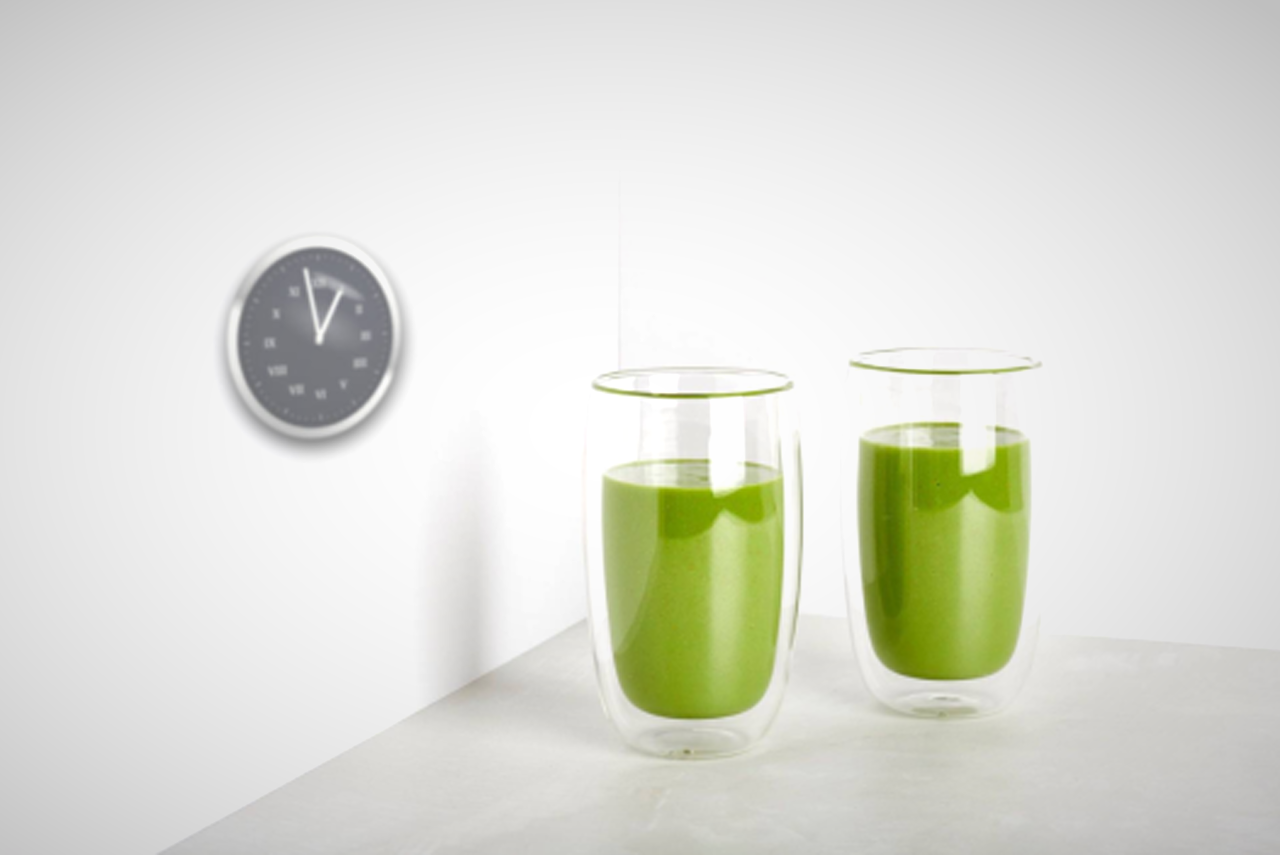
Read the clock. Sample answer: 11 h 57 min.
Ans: 12 h 58 min
